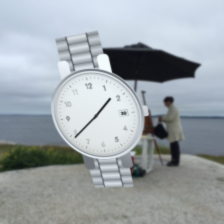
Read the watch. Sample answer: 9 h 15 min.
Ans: 1 h 39 min
